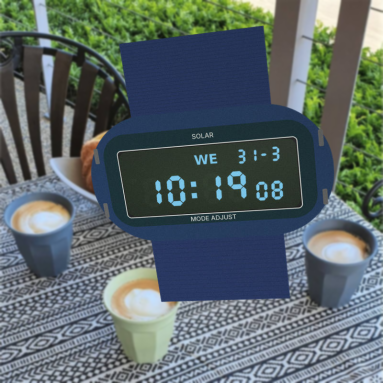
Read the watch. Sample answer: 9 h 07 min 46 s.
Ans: 10 h 19 min 08 s
